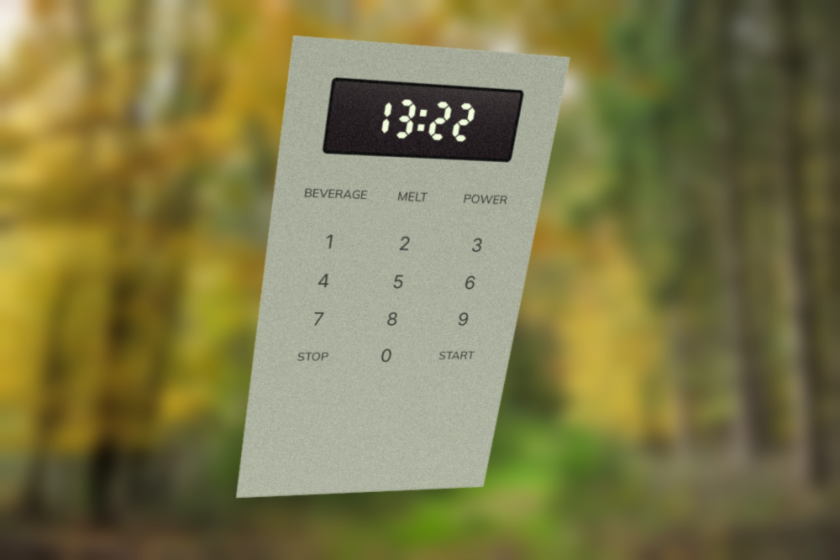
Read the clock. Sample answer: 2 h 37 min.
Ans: 13 h 22 min
